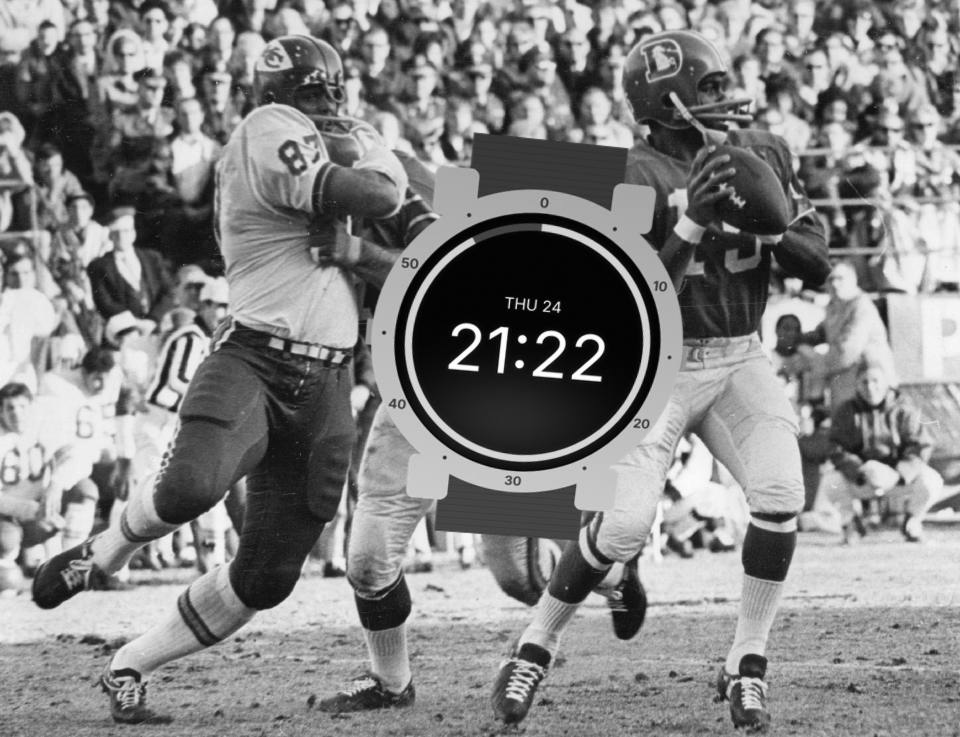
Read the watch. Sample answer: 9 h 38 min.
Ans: 21 h 22 min
